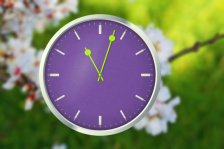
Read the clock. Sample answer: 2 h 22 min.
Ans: 11 h 03 min
